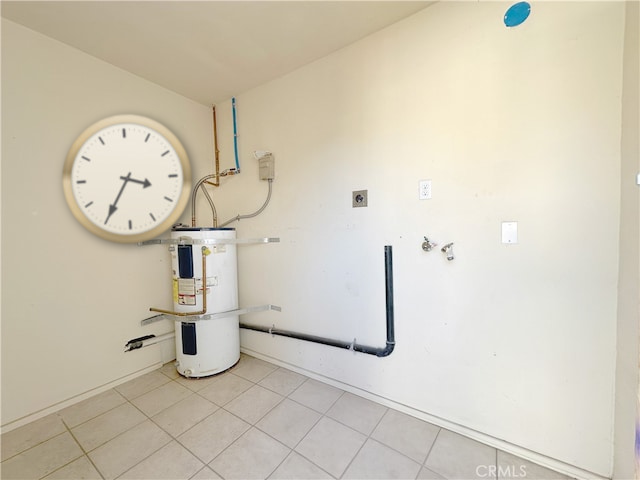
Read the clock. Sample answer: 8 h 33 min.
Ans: 3 h 35 min
